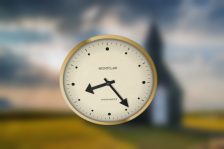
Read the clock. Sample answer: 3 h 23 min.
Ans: 8 h 24 min
